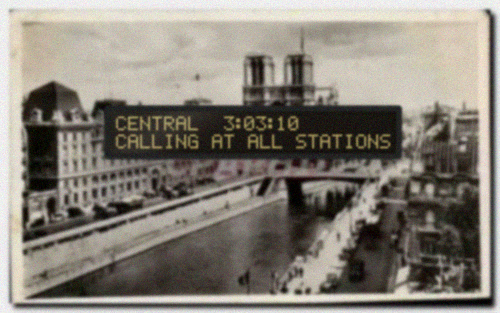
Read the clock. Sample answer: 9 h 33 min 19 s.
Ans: 3 h 03 min 10 s
